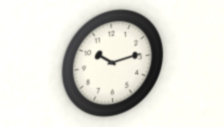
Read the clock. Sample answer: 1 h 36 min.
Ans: 10 h 14 min
